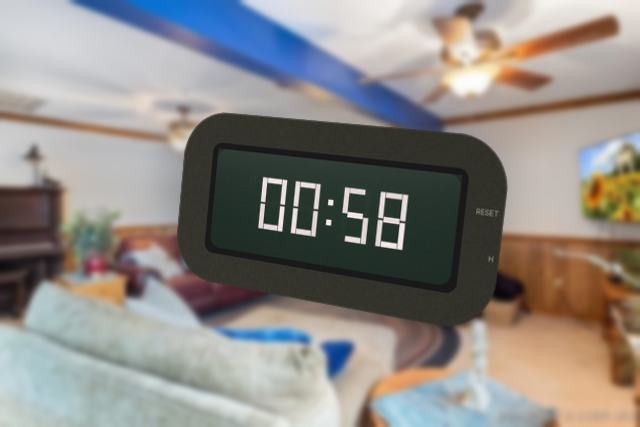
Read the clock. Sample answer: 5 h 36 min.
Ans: 0 h 58 min
